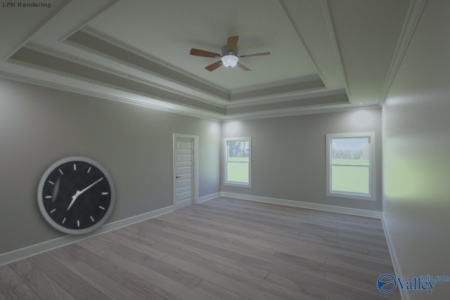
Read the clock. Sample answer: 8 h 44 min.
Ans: 7 h 10 min
